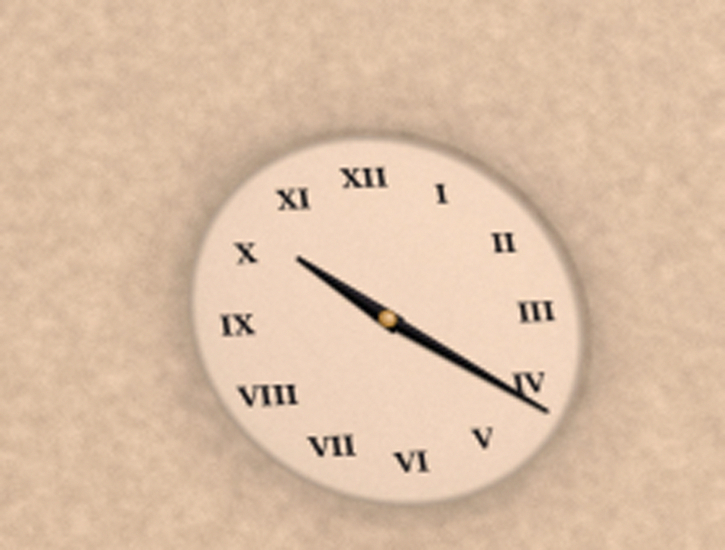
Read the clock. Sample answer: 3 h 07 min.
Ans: 10 h 21 min
